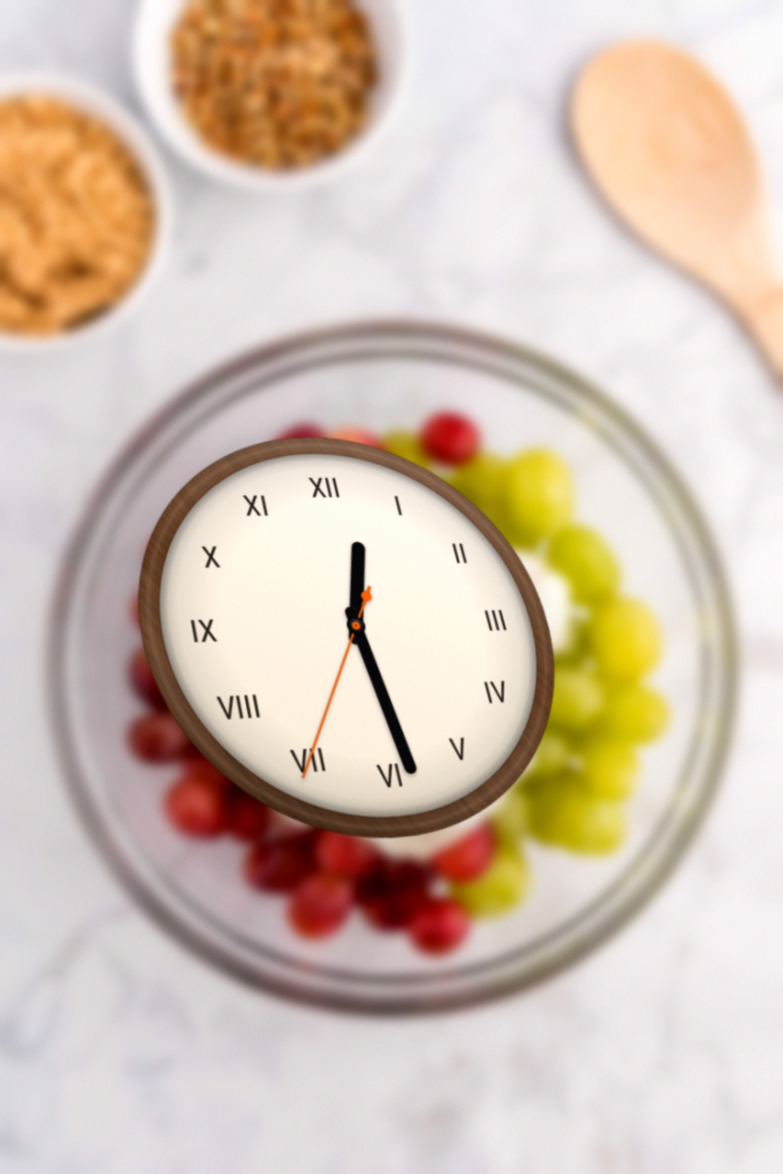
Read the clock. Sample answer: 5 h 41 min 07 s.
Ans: 12 h 28 min 35 s
